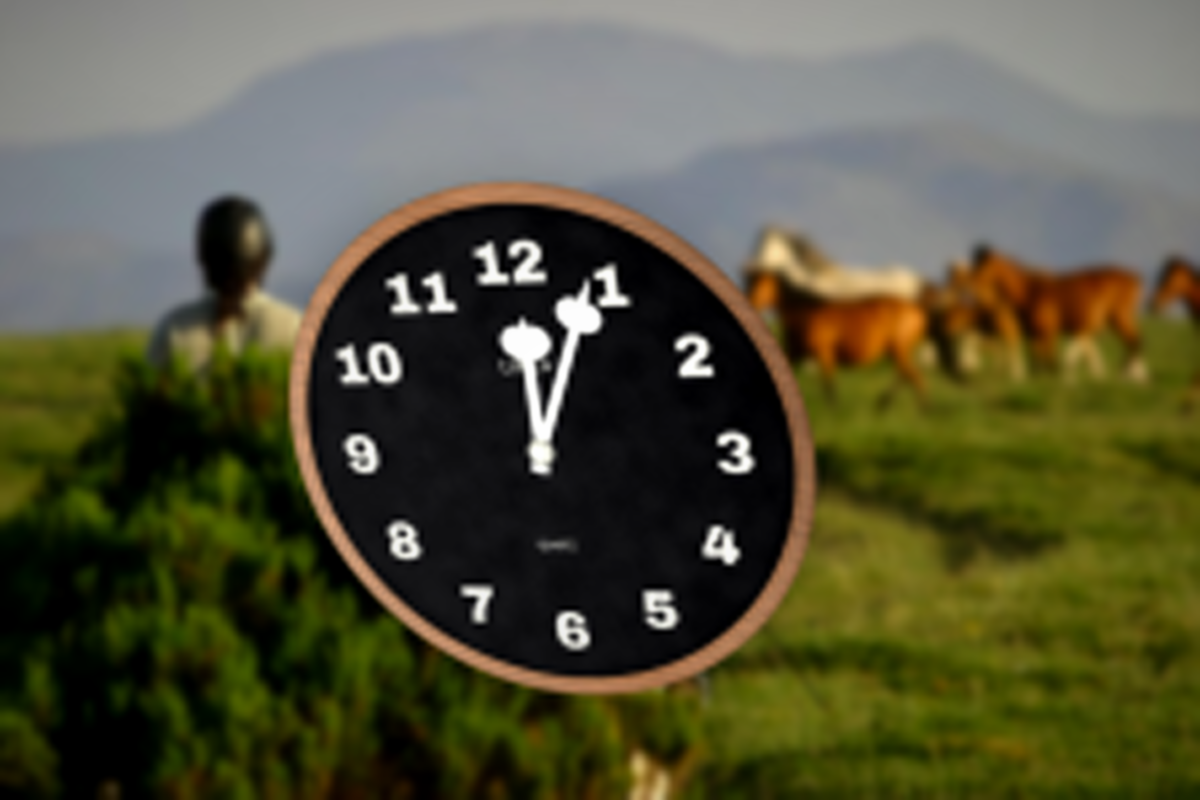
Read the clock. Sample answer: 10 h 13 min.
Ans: 12 h 04 min
